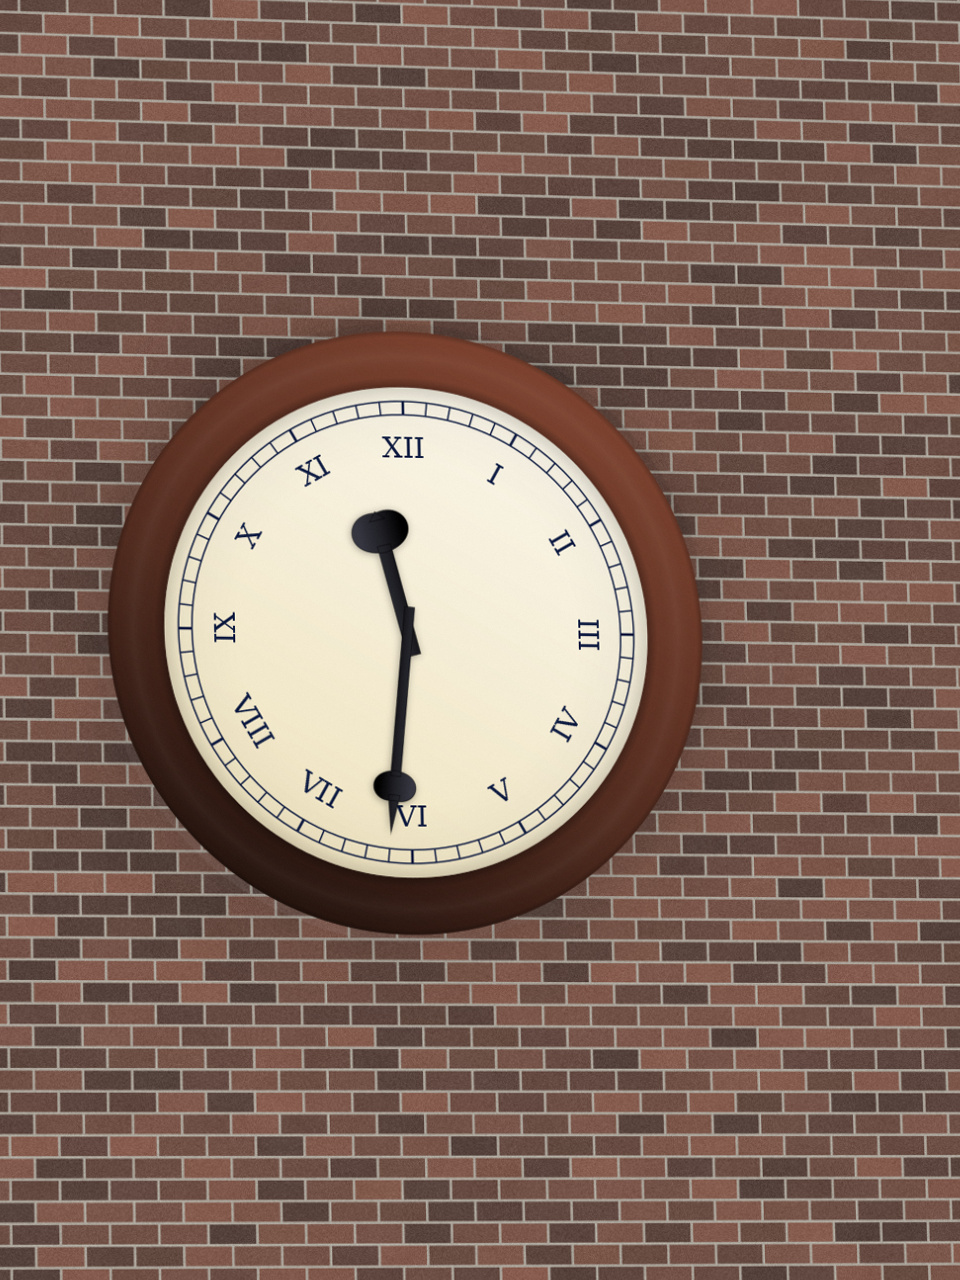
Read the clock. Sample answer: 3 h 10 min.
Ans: 11 h 31 min
